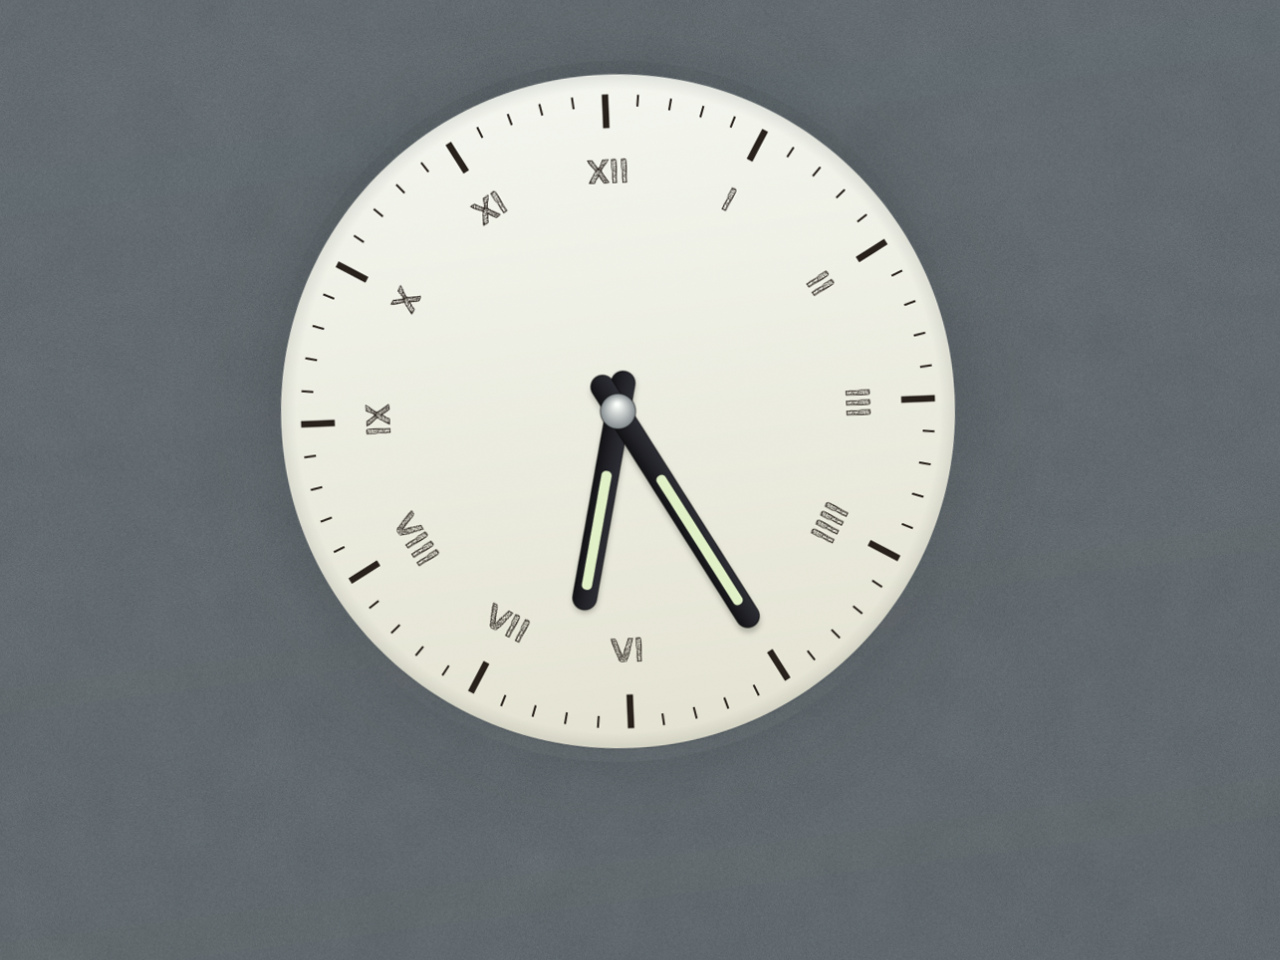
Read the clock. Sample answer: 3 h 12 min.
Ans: 6 h 25 min
